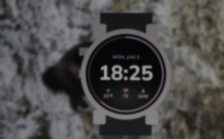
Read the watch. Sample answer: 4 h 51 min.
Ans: 18 h 25 min
